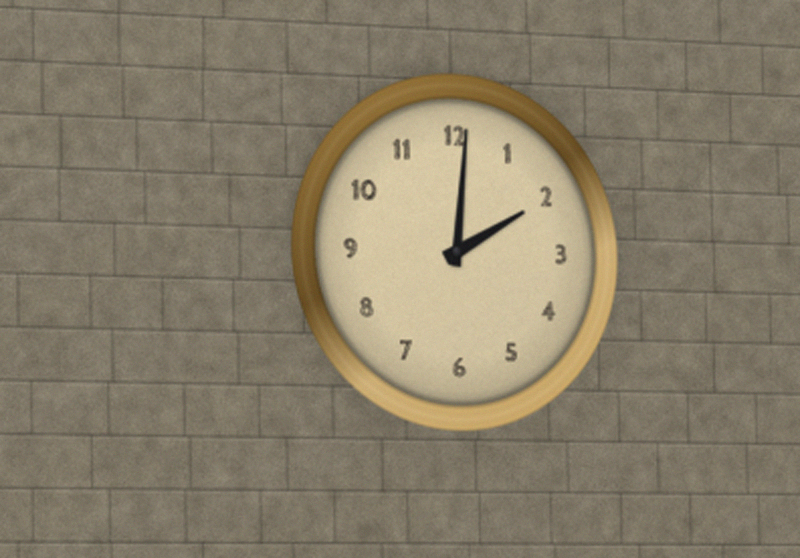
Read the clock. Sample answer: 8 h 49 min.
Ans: 2 h 01 min
